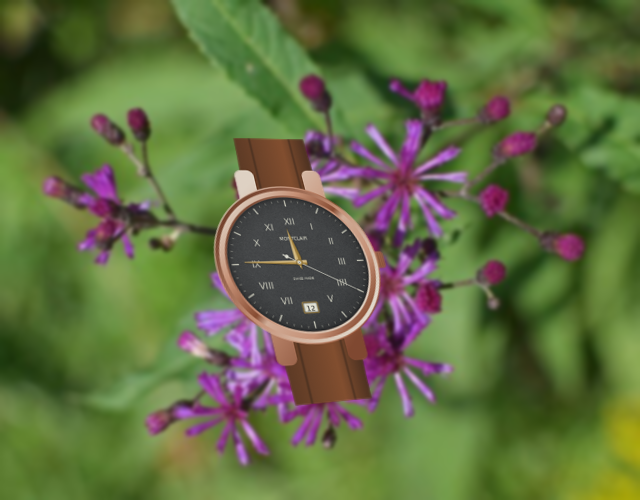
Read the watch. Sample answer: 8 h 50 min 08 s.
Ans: 11 h 45 min 20 s
